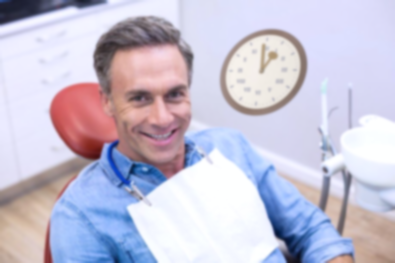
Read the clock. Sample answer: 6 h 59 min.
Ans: 12 h 59 min
